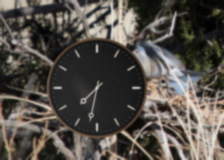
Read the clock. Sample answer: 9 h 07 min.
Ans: 7 h 32 min
